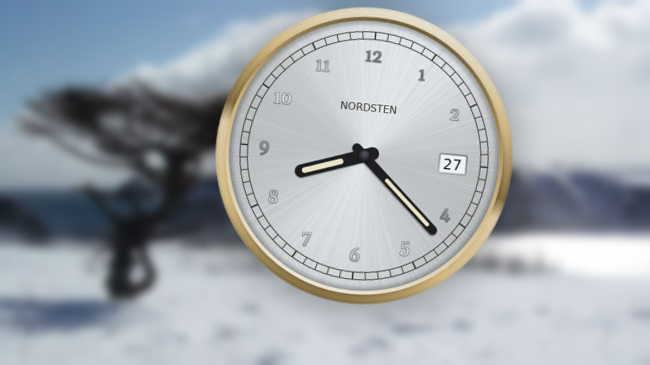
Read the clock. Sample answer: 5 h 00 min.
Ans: 8 h 22 min
